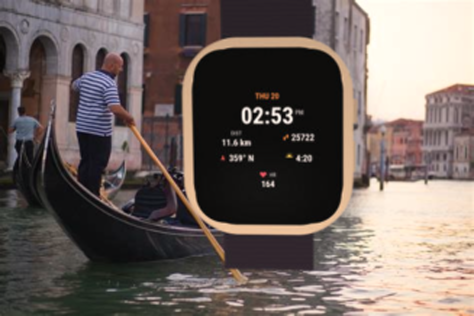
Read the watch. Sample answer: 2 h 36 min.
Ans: 2 h 53 min
